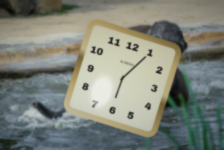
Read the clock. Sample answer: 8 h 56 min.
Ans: 6 h 05 min
